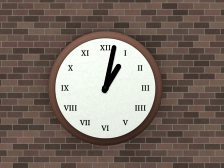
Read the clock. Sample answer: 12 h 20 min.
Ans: 1 h 02 min
